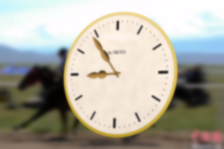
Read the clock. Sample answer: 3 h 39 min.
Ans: 8 h 54 min
